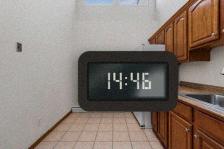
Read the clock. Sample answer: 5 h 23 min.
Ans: 14 h 46 min
